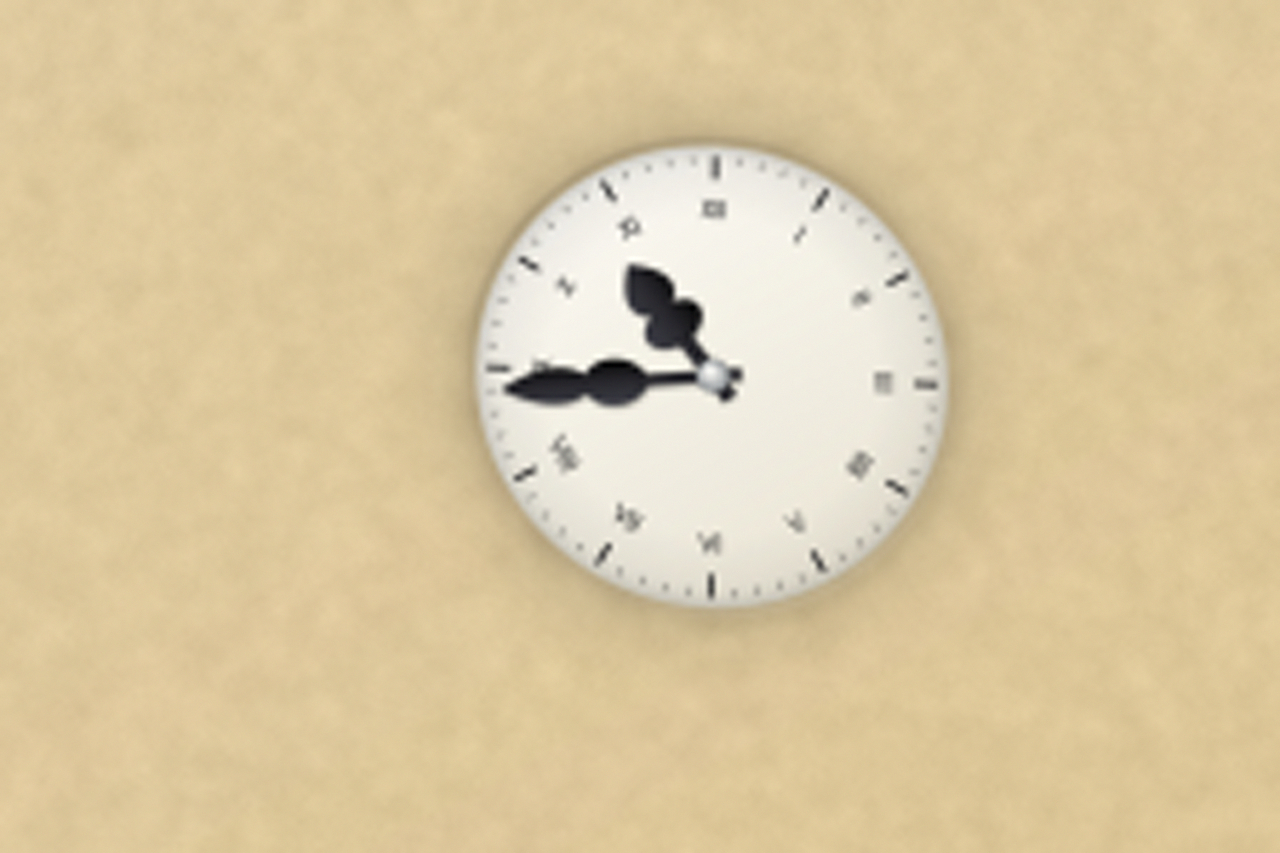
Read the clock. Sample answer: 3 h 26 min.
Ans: 10 h 44 min
